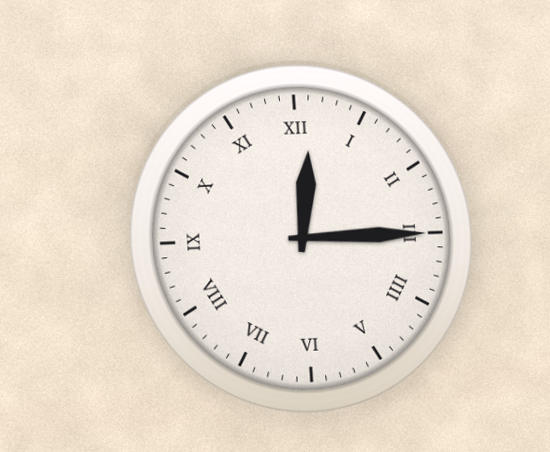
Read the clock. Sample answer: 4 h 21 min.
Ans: 12 h 15 min
